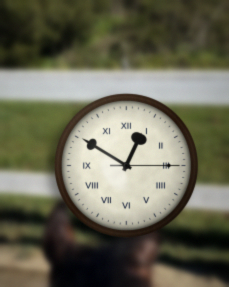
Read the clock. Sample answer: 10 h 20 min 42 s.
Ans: 12 h 50 min 15 s
